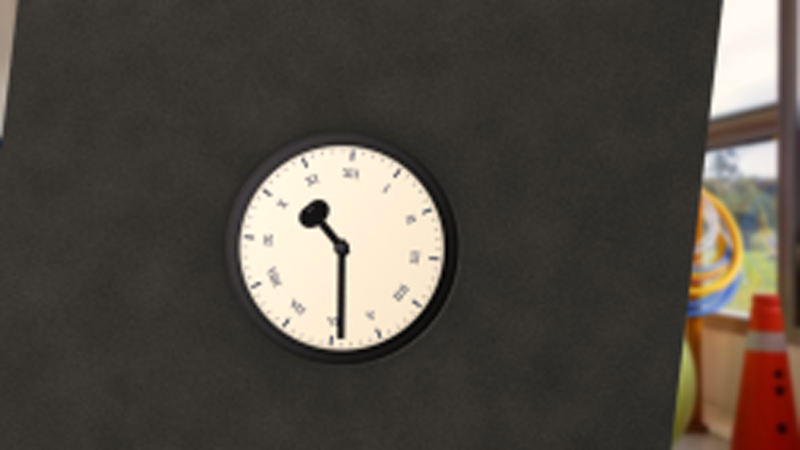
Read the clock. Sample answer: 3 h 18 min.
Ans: 10 h 29 min
